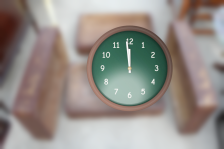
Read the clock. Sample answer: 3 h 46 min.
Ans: 11 h 59 min
